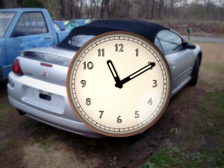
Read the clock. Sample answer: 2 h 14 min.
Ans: 11 h 10 min
